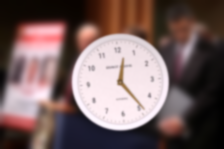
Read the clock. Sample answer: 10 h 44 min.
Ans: 12 h 24 min
